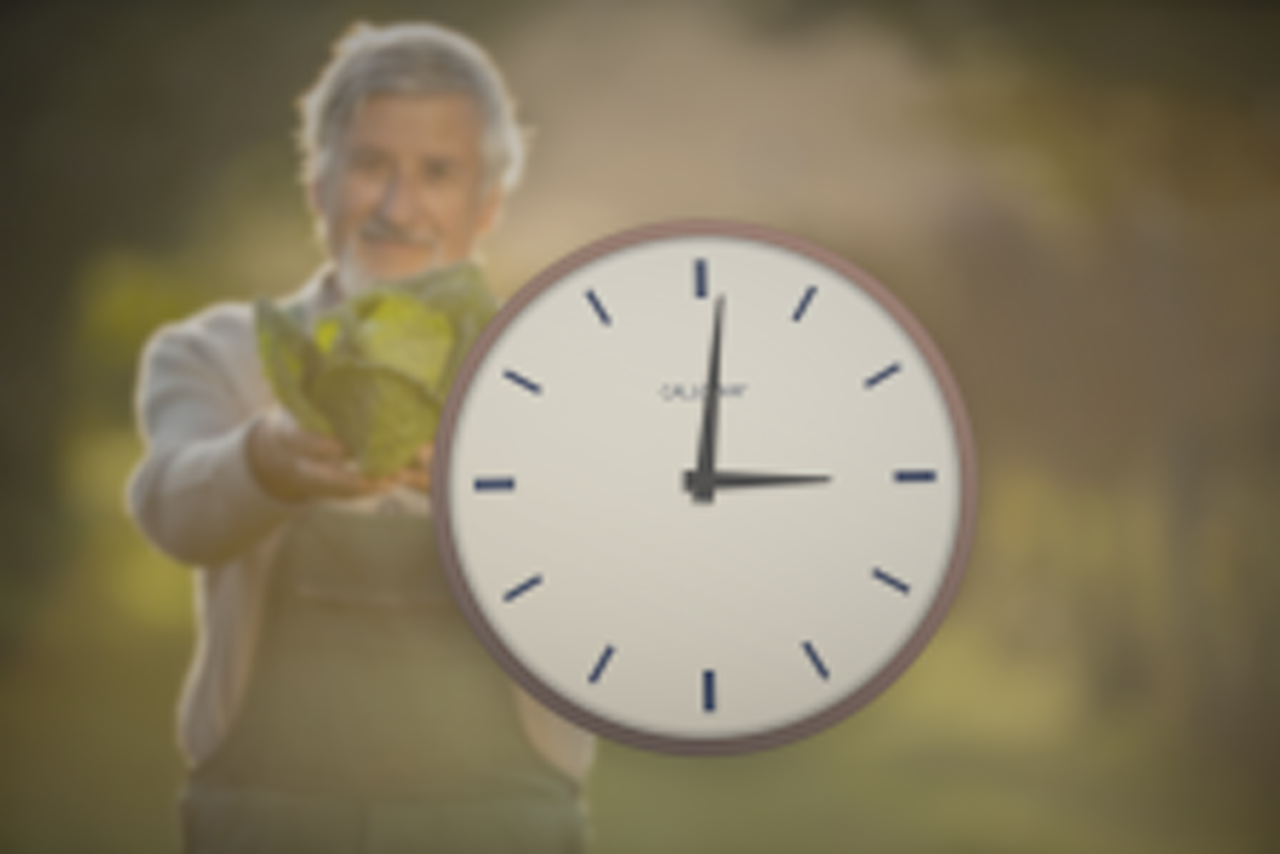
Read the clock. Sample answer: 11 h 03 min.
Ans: 3 h 01 min
